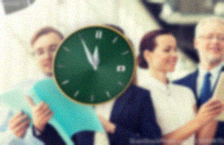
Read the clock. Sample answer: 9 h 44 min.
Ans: 11 h 55 min
